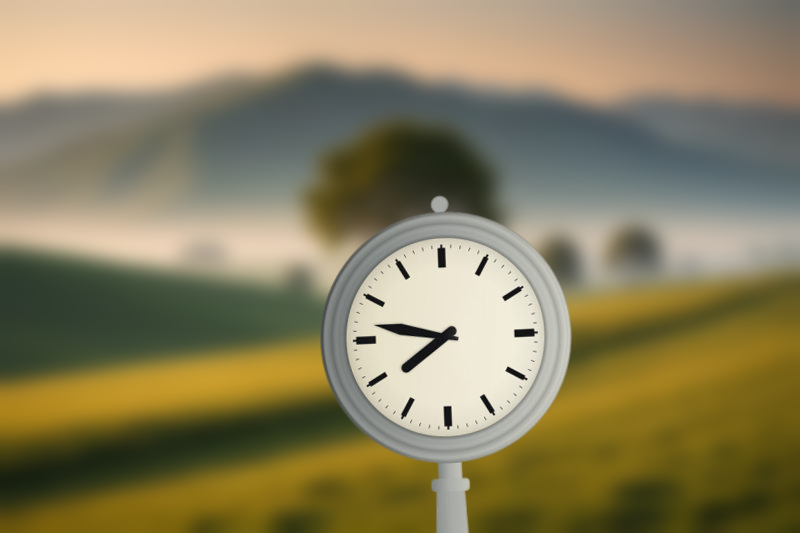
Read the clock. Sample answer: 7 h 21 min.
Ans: 7 h 47 min
